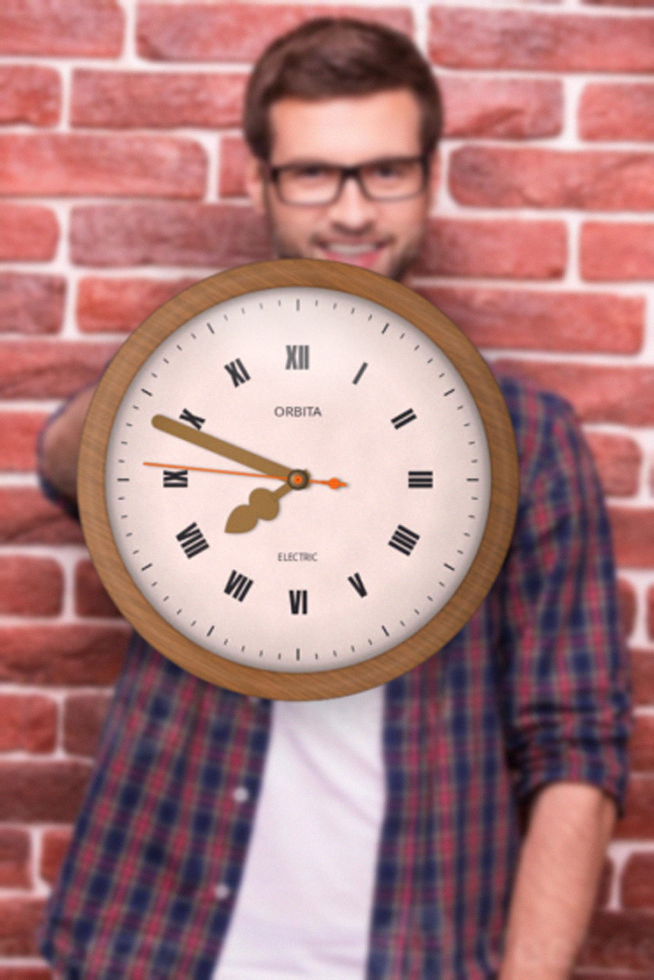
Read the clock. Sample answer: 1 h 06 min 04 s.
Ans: 7 h 48 min 46 s
